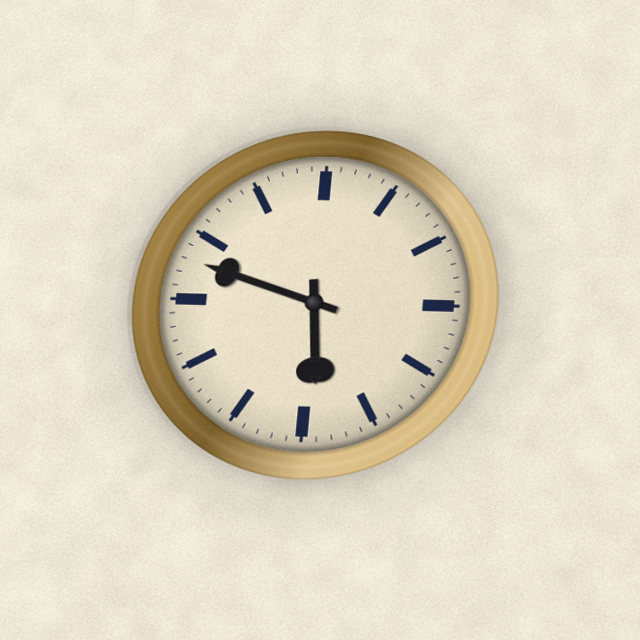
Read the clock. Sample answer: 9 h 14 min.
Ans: 5 h 48 min
